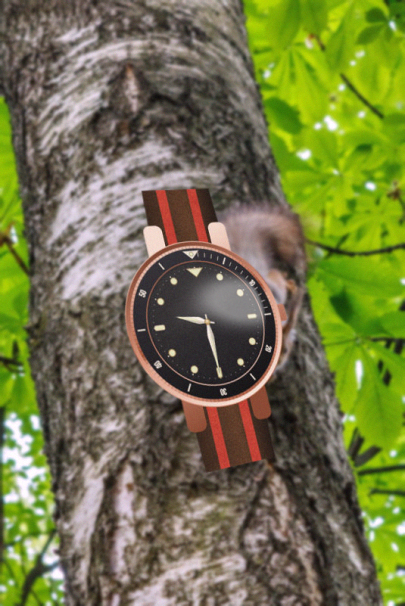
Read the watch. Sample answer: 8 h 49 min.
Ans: 9 h 30 min
